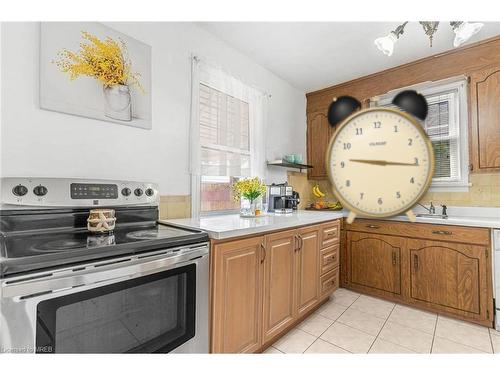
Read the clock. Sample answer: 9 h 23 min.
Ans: 9 h 16 min
